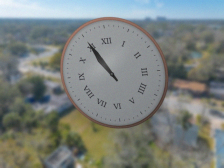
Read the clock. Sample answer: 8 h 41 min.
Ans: 10 h 55 min
